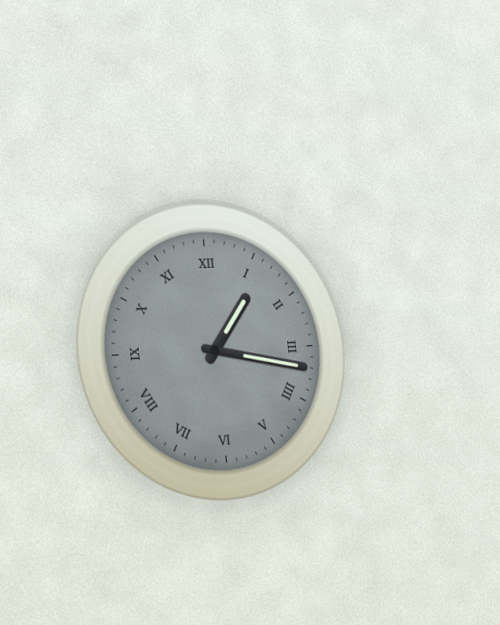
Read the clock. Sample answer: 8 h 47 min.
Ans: 1 h 17 min
